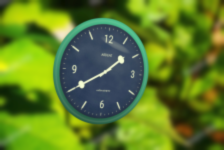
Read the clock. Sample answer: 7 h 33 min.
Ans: 1 h 40 min
